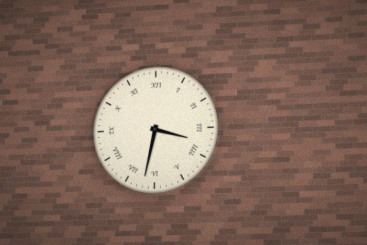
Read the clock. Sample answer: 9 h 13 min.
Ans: 3 h 32 min
